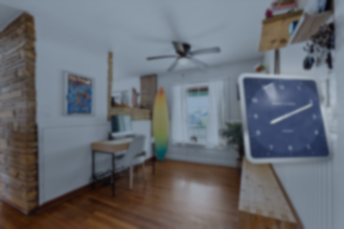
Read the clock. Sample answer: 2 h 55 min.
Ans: 8 h 11 min
